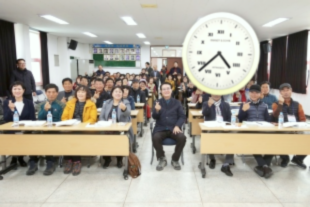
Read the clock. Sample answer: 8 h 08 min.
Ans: 4 h 38 min
